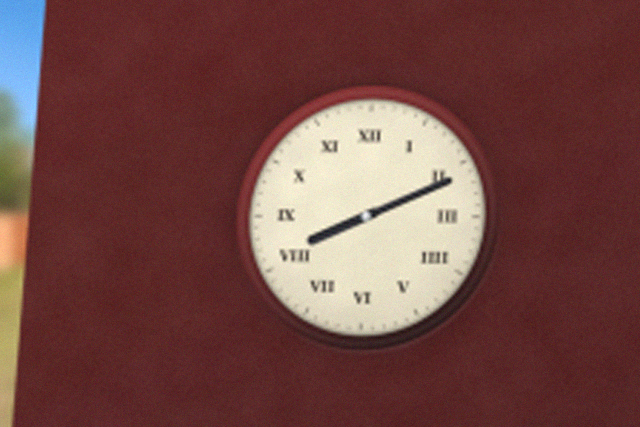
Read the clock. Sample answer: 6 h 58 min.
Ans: 8 h 11 min
